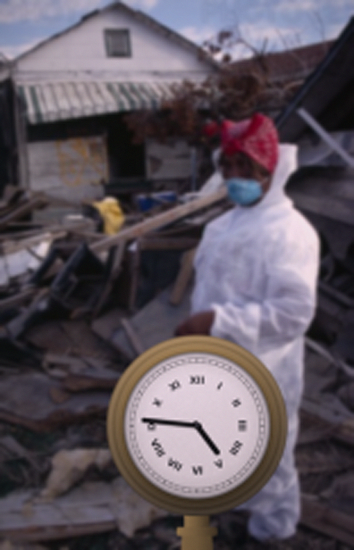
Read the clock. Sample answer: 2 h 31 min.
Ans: 4 h 46 min
